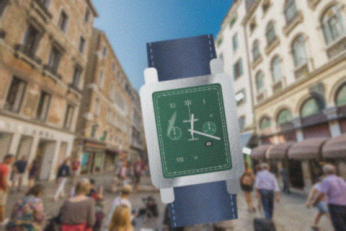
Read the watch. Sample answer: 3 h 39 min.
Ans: 12 h 19 min
